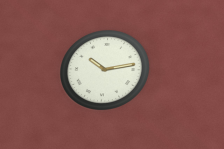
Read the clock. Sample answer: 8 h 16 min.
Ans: 10 h 13 min
